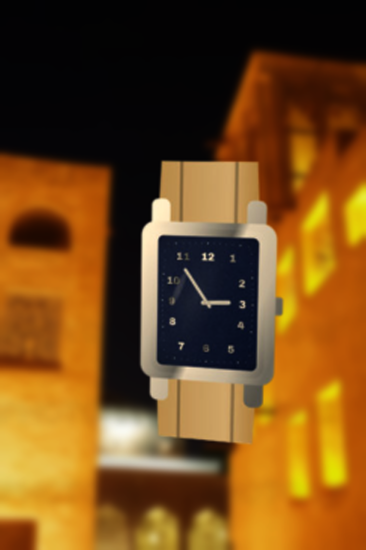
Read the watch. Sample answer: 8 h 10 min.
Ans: 2 h 54 min
